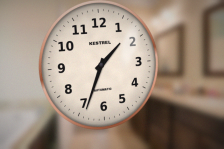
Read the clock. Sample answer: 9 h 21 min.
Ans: 1 h 34 min
